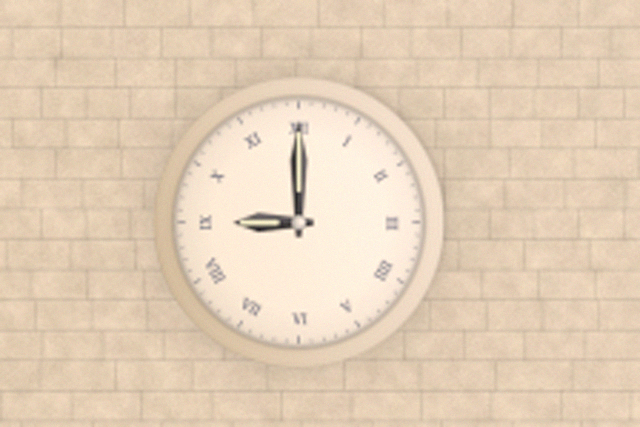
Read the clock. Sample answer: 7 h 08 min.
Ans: 9 h 00 min
